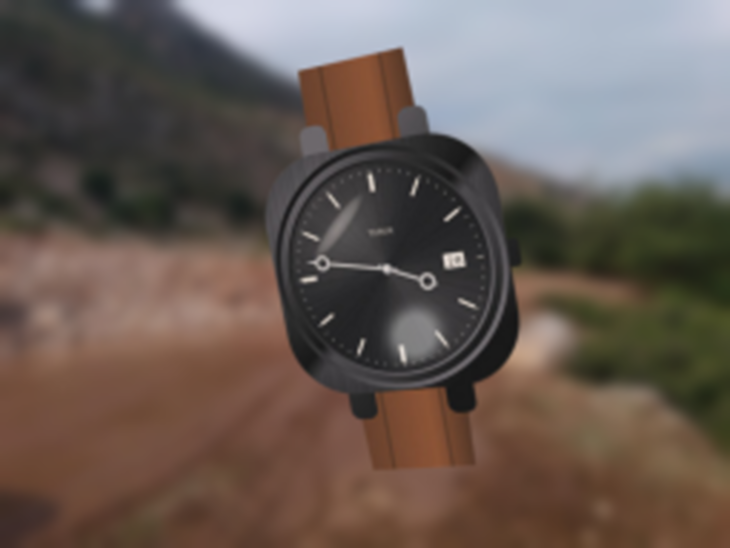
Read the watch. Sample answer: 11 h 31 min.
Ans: 3 h 47 min
